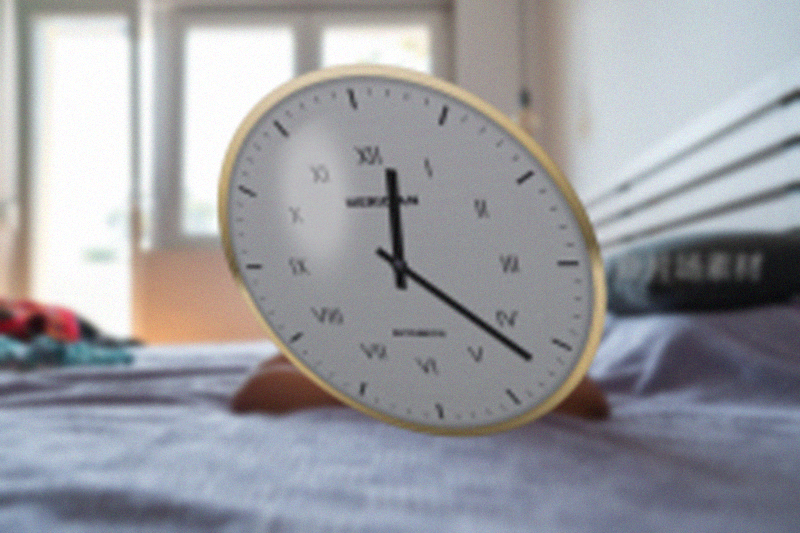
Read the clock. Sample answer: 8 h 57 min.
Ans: 12 h 22 min
